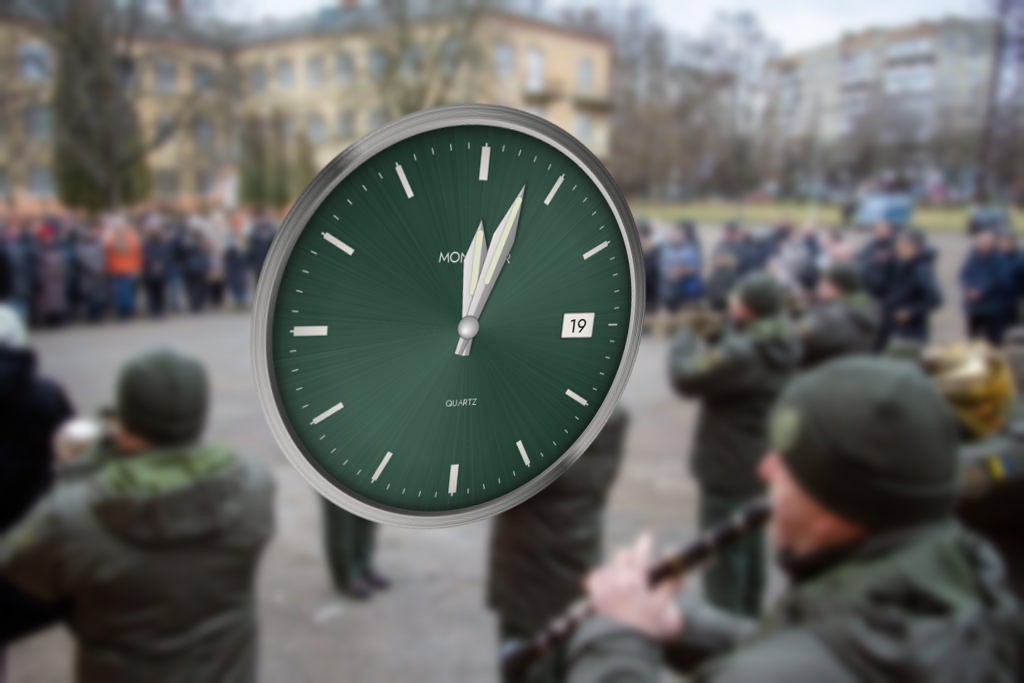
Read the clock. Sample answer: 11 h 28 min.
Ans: 12 h 03 min
